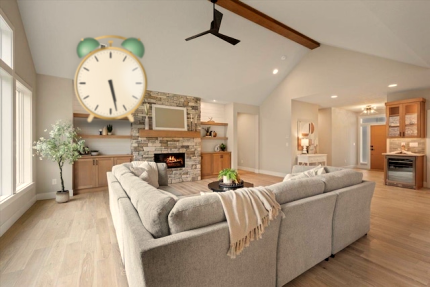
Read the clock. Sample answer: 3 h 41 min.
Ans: 5 h 28 min
